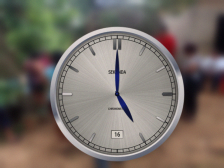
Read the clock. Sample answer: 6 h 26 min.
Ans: 5 h 00 min
